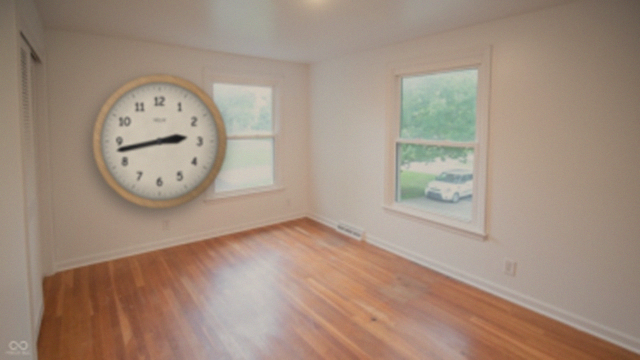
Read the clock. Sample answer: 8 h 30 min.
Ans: 2 h 43 min
